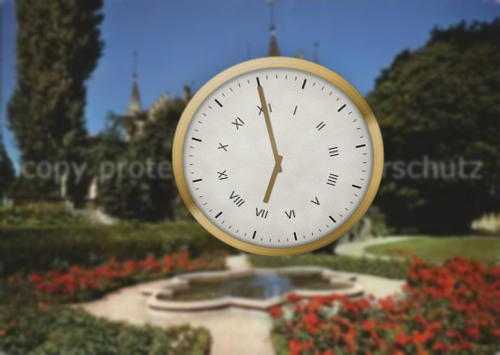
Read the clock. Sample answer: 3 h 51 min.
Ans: 7 h 00 min
